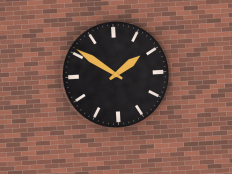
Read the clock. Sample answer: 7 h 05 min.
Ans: 1 h 51 min
